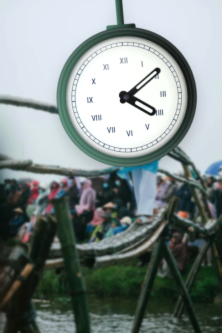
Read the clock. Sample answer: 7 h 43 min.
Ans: 4 h 09 min
